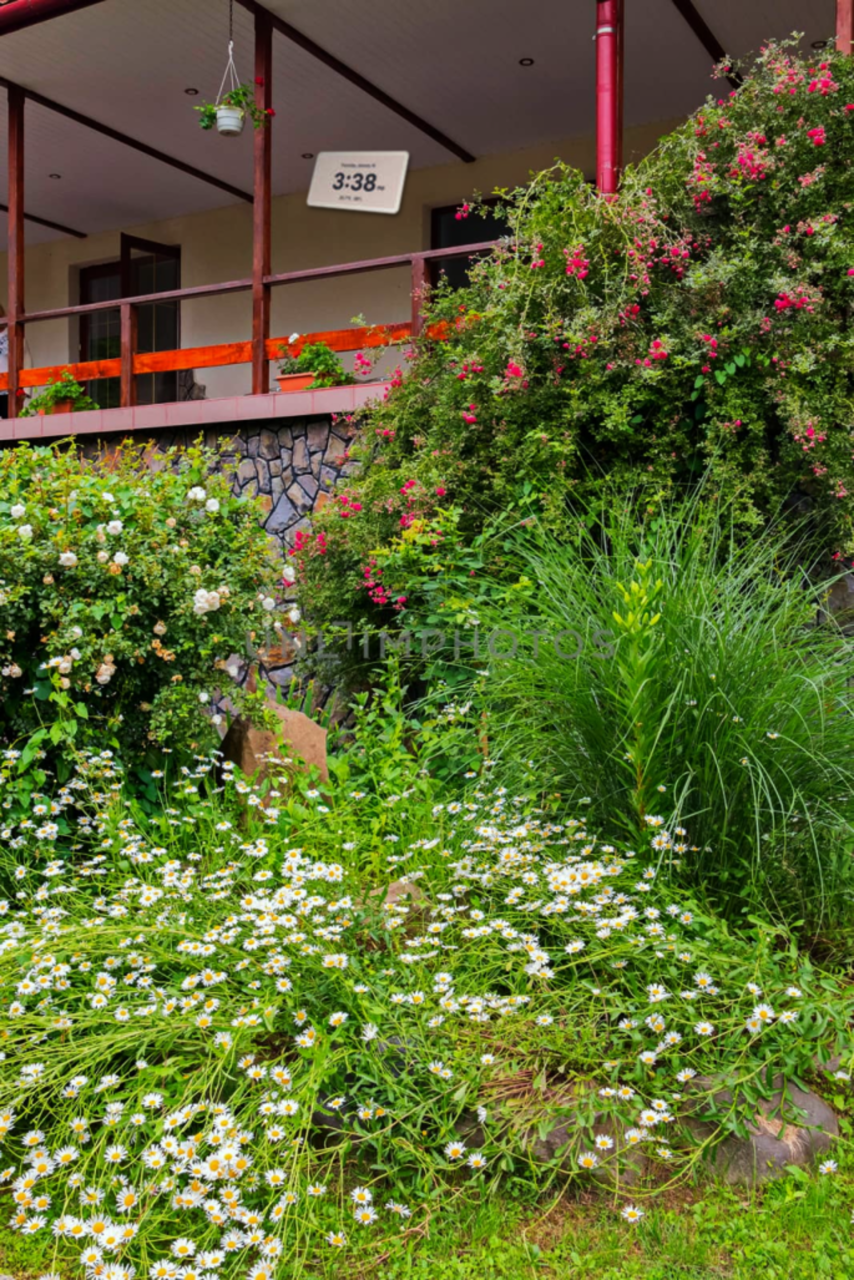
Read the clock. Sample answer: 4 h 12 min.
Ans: 3 h 38 min
